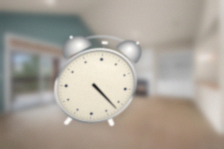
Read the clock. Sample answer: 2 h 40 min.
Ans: 4 h 22 min
